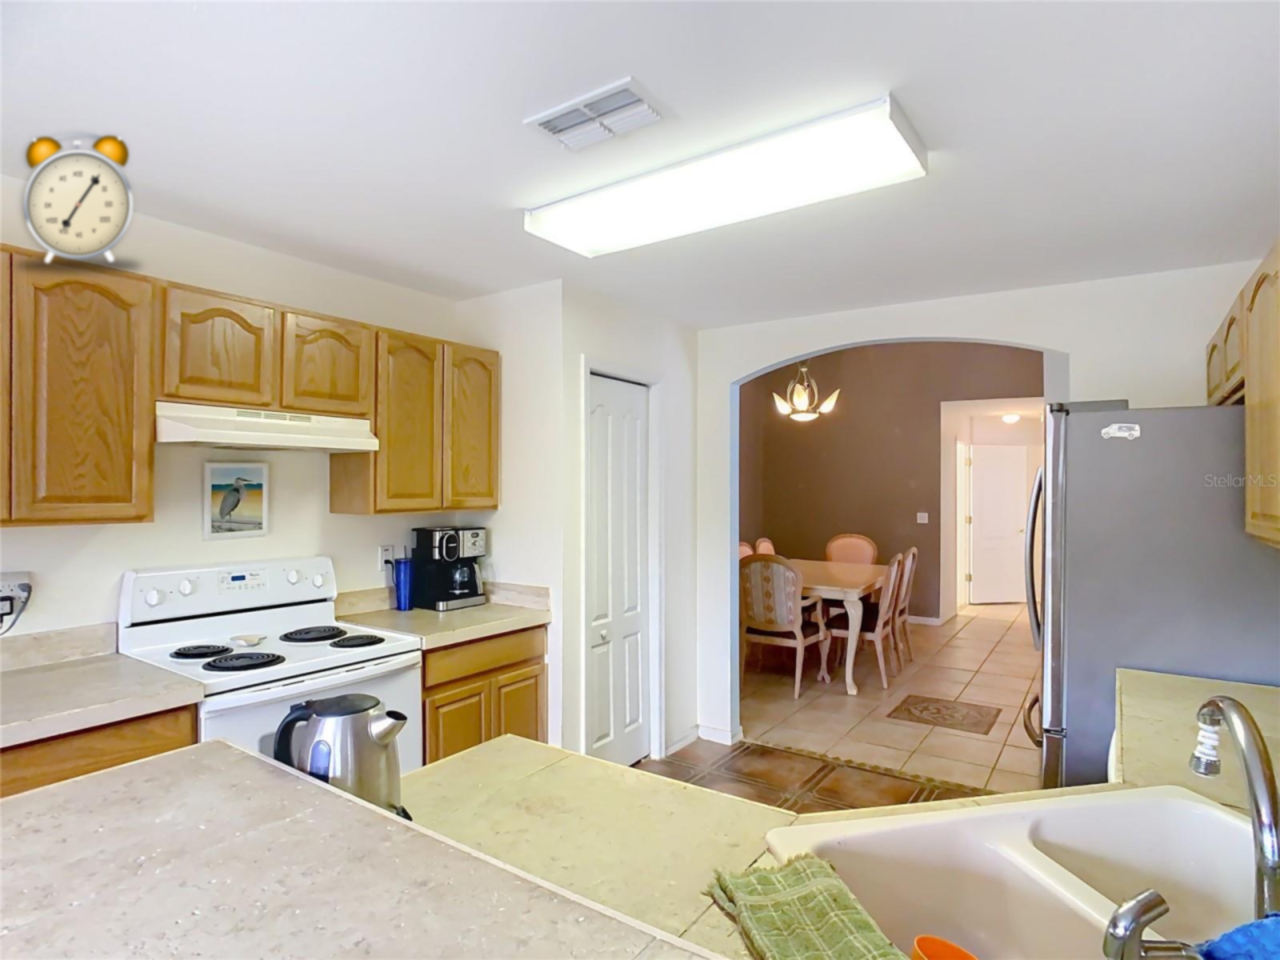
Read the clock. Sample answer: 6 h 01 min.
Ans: 7 h 06 min
